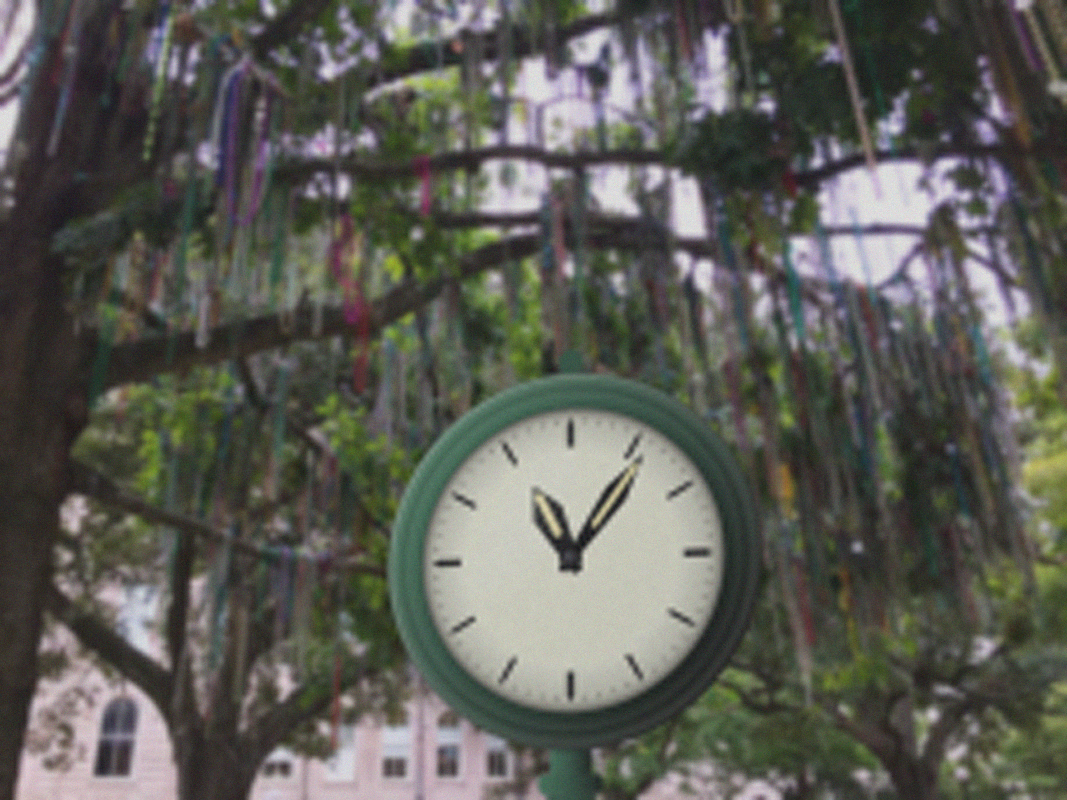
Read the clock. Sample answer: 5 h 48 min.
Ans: 11 h 06 min
